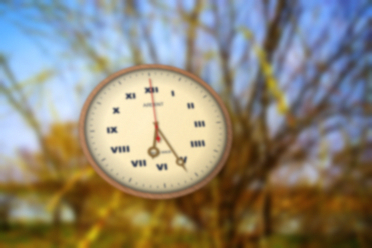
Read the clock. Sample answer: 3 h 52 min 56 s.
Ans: 6 h 26 min 00 s
